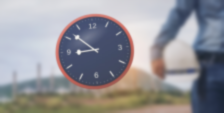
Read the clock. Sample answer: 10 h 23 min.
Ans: 8 h 52 min
